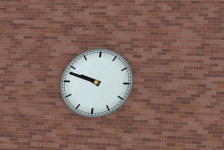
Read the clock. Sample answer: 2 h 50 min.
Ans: 9 h 48 min
